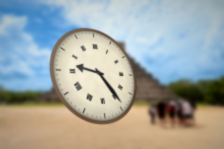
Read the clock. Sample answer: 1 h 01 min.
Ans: 9 h 24 min
